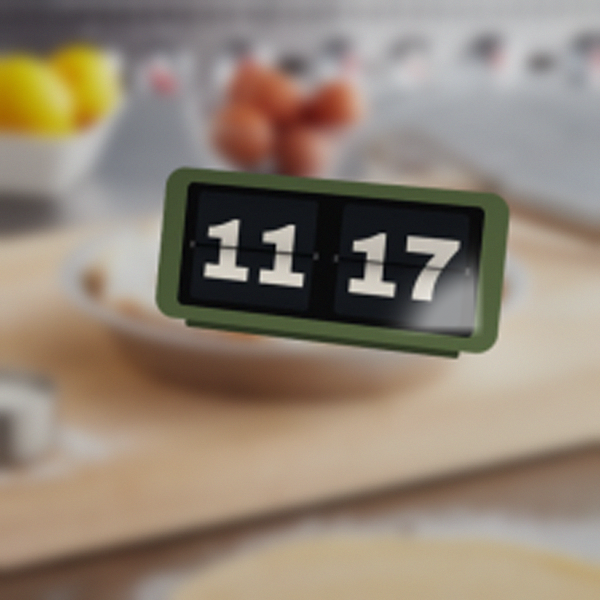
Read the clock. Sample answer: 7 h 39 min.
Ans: 11 h 17 min
